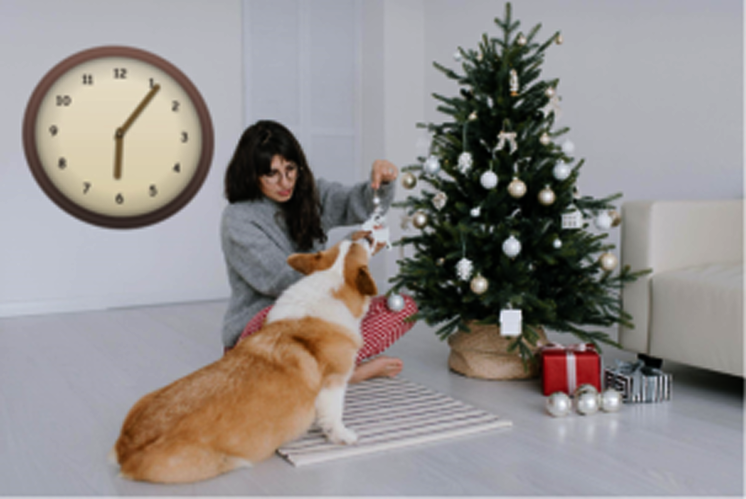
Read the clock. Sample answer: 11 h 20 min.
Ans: 6 h 06 min
